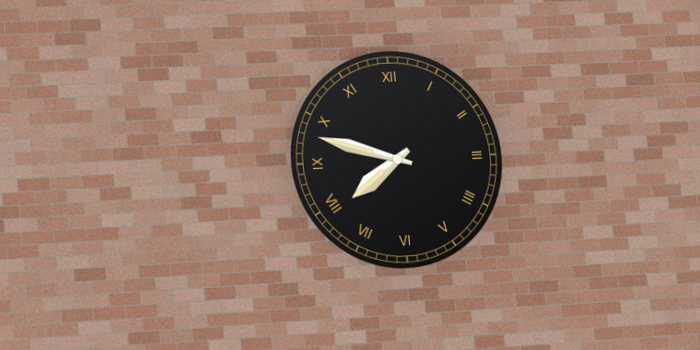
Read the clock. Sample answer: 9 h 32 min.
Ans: 7 h 48 min
